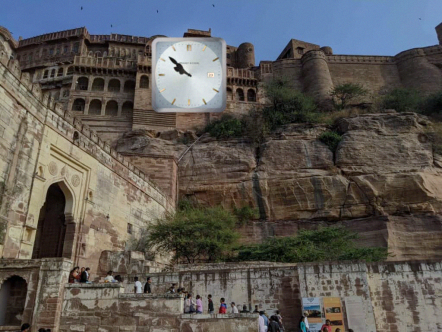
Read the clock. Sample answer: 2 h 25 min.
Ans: 9 h 52 min
